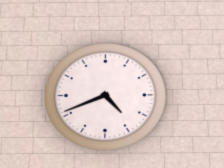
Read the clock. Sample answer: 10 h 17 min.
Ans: 4 h 41 min
